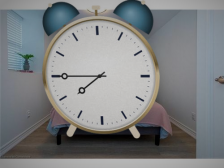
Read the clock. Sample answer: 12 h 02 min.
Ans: 7 h 45 min
